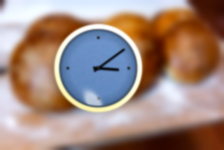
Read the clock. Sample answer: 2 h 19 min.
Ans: 3 h 09 min
